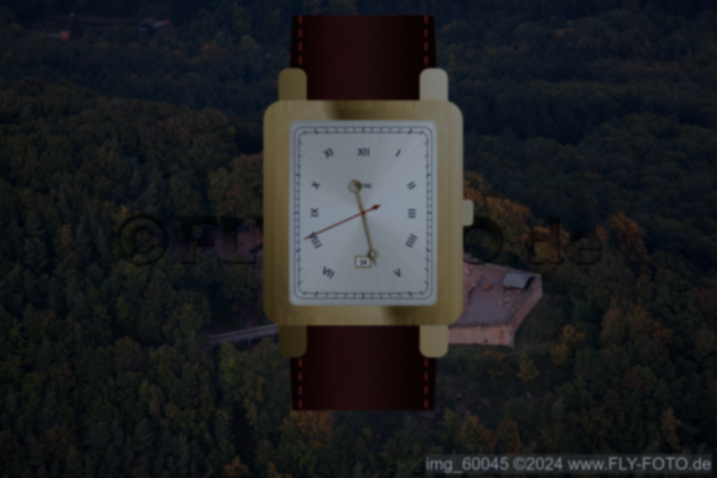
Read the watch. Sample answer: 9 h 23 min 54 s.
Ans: 11 h 27 min 41 s
